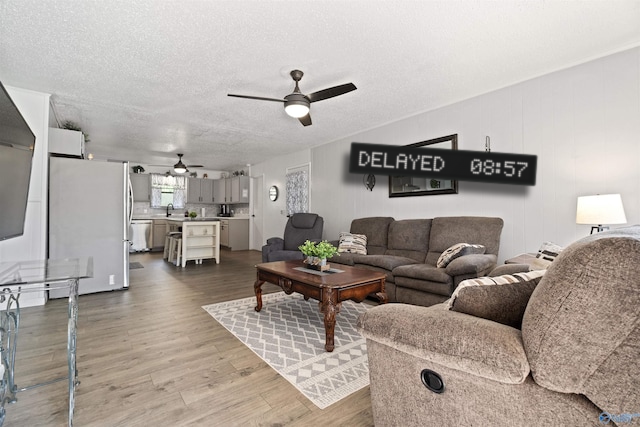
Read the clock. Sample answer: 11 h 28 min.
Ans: 8 h 57 min
